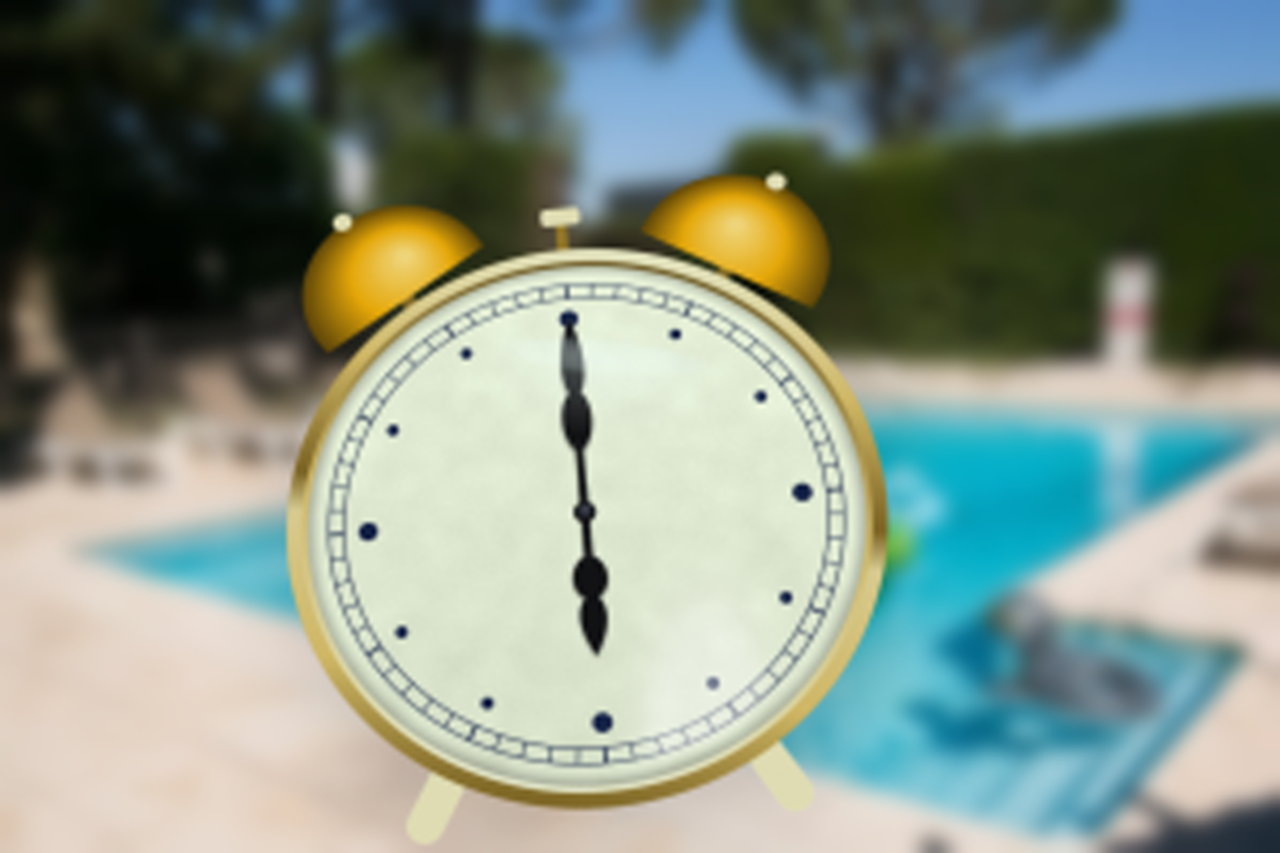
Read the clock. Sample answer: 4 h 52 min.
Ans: 6 h 00 min
